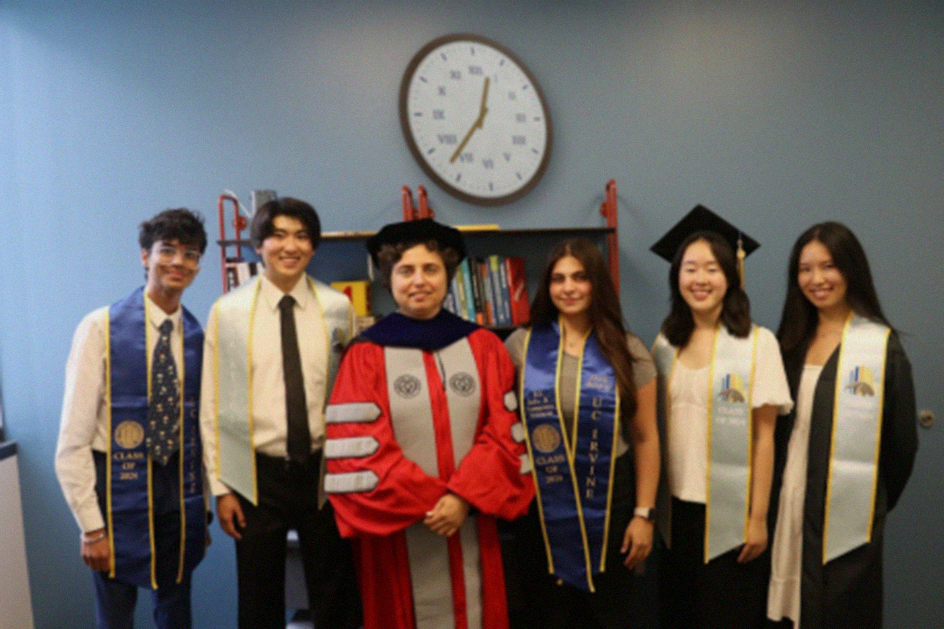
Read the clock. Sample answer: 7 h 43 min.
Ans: 12 h 37 min
